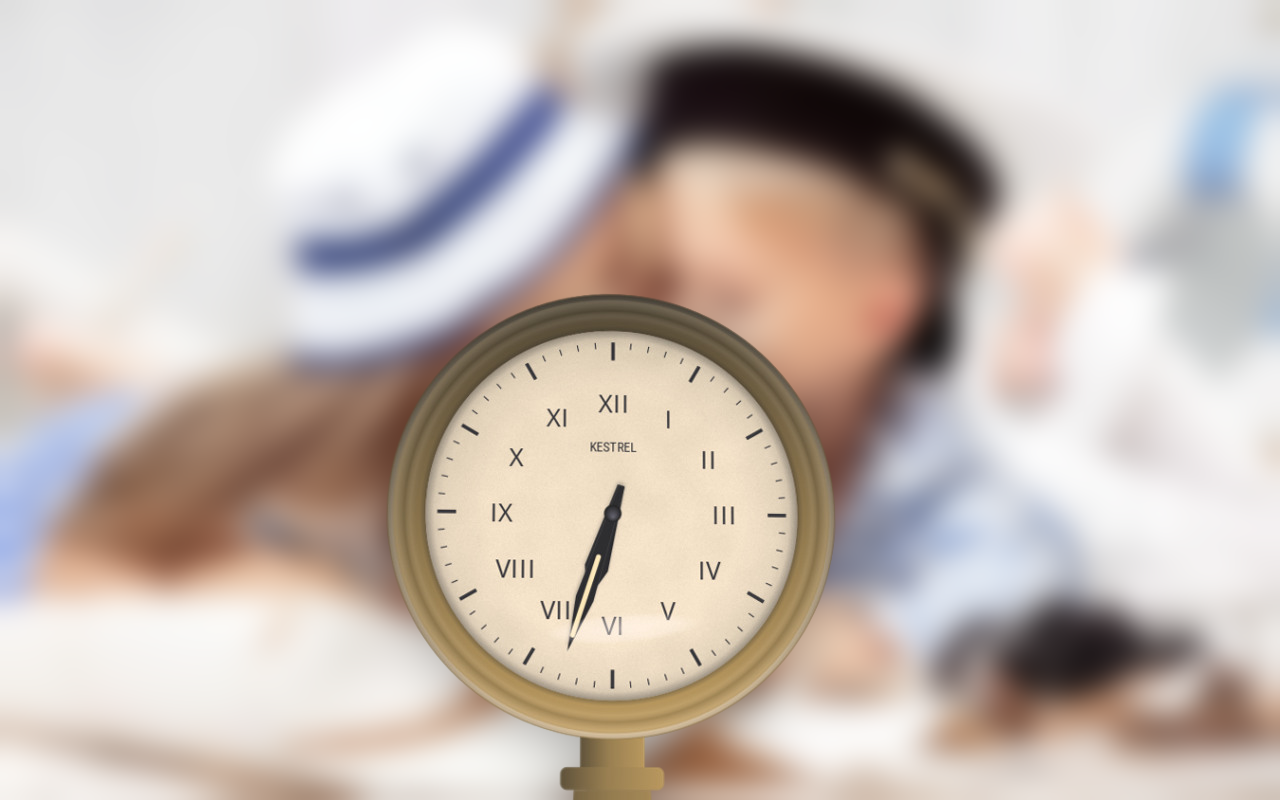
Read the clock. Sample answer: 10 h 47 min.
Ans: 6 h 33 min
